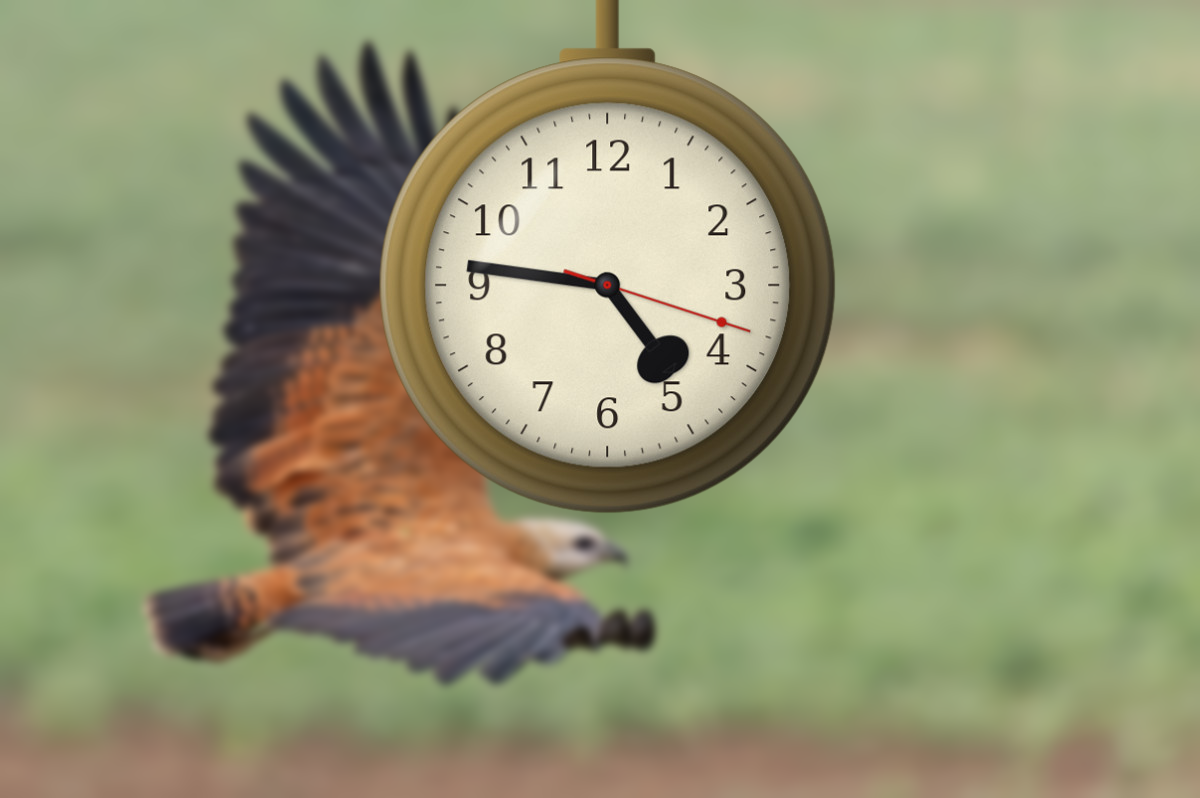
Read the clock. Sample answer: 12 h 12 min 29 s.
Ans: 4 h 46 min 18 s
